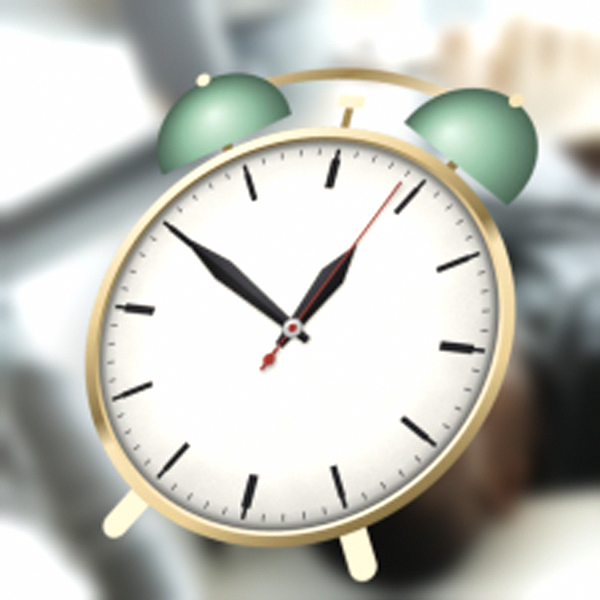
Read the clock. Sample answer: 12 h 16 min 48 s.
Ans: 12 h 50 min 04 s
